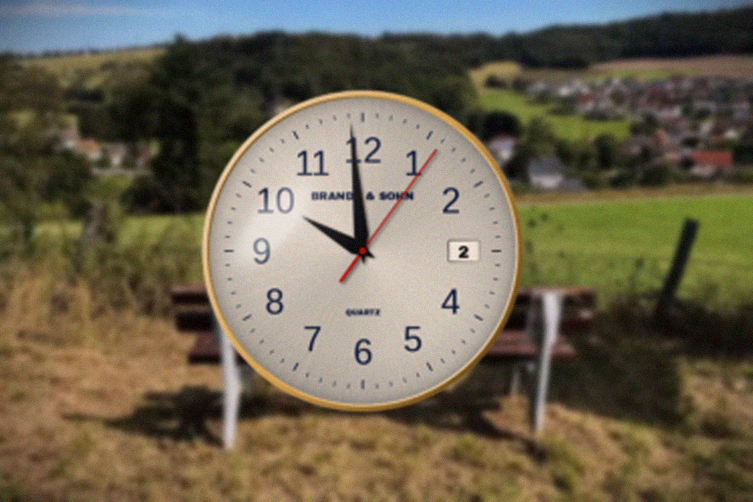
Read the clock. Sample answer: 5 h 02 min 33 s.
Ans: 9 h 59 min 06 s
